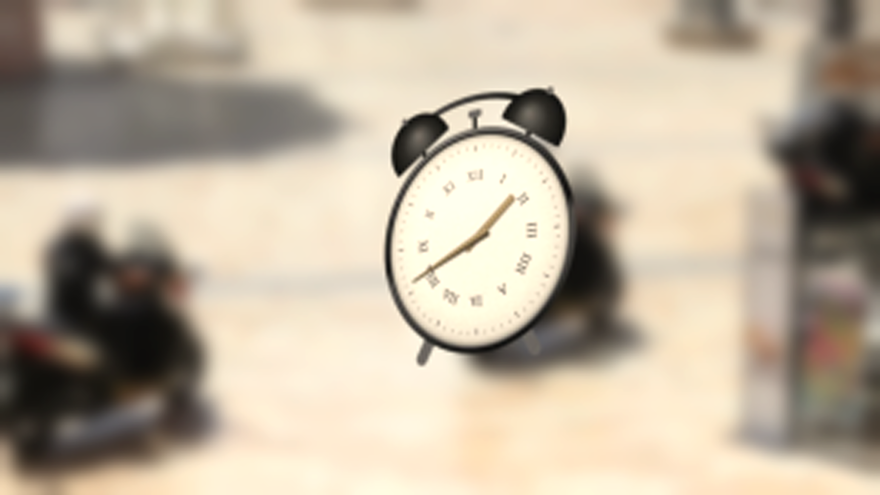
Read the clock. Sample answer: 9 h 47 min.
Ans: 1 h 41 min
